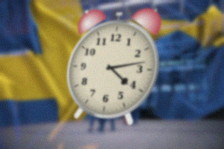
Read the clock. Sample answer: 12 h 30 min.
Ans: 4 h 13 min
